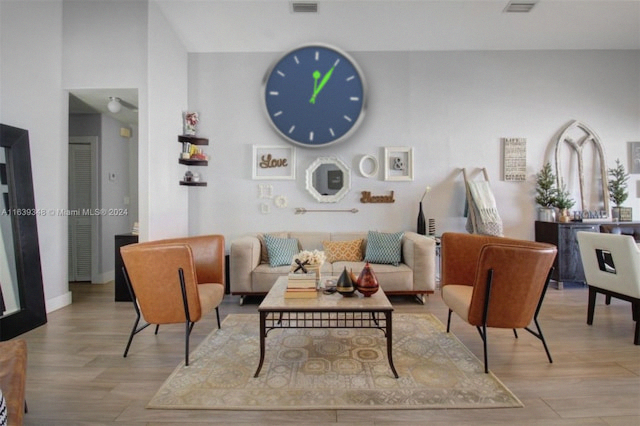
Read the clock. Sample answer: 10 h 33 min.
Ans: 12 h 05 min
